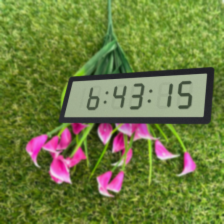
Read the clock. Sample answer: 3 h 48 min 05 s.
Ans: 6 h 43 min 15 s
